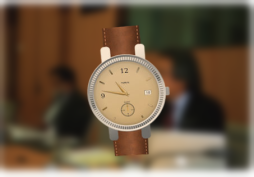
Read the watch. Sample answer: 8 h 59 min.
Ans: 10 h 47 min
